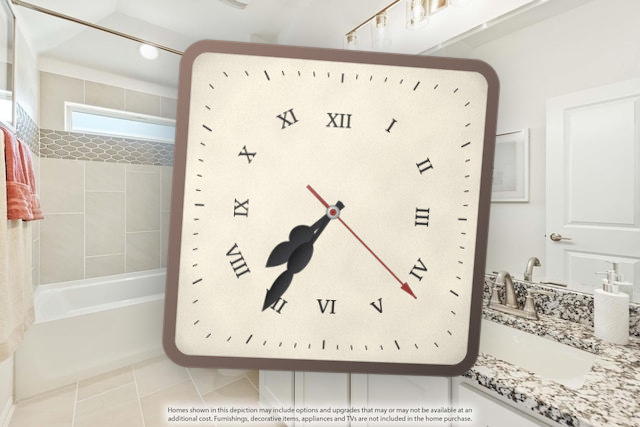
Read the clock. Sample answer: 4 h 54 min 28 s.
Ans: 7 h 35 min 22 s
